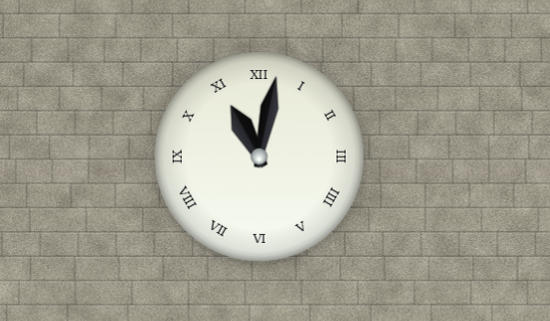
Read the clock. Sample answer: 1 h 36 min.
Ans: 11 h 02 min
